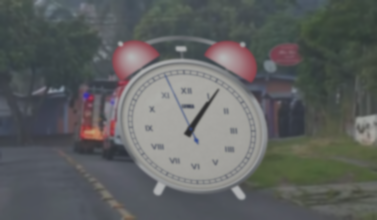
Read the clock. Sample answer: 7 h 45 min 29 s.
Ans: 1 h 05 min 57 s
